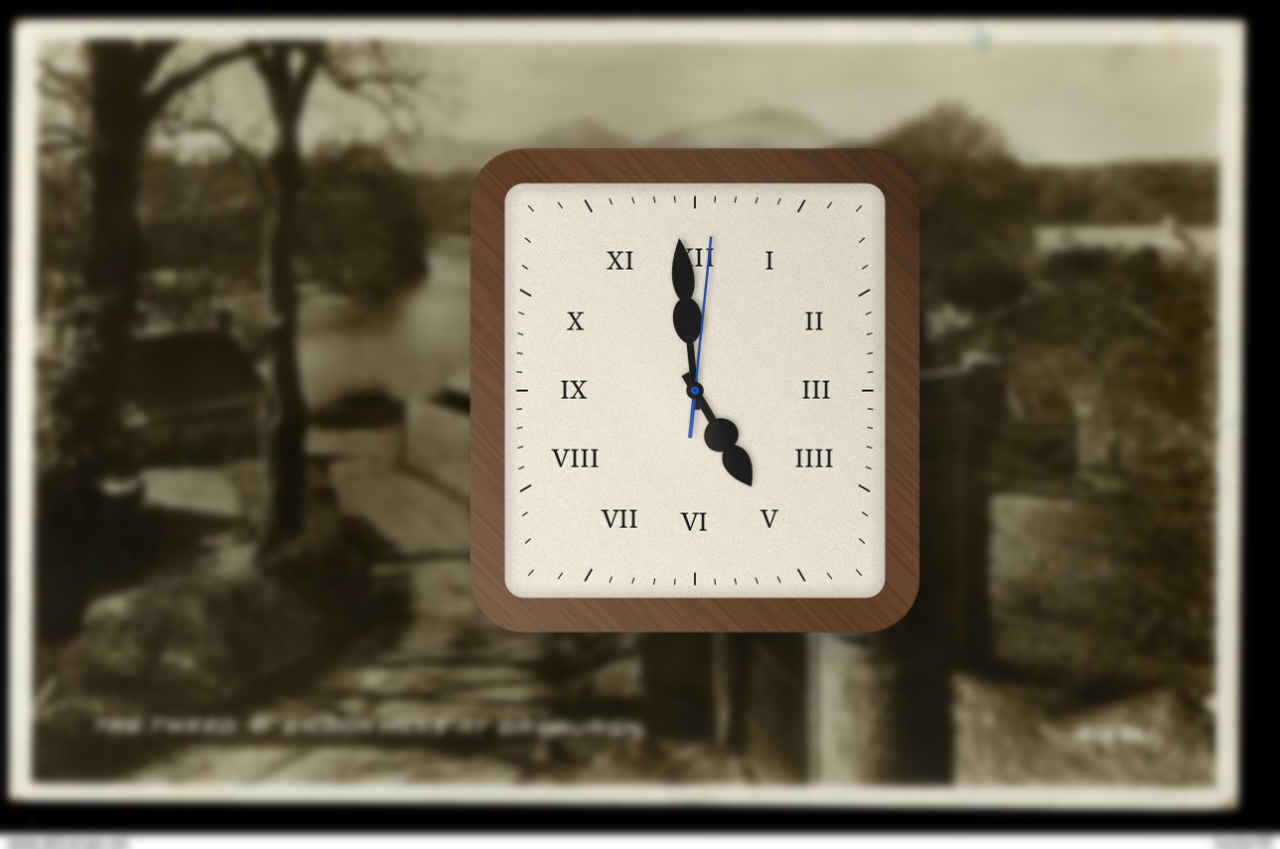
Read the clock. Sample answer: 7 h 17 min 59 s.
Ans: 4 h 59 min 01 s
